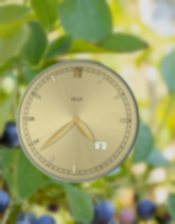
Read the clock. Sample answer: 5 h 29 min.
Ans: 4 h 38 min
